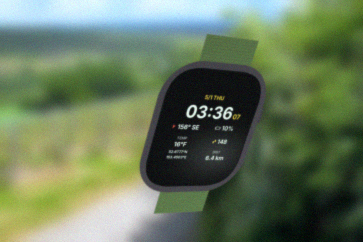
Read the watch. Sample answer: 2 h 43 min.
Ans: 3 h 36 min
